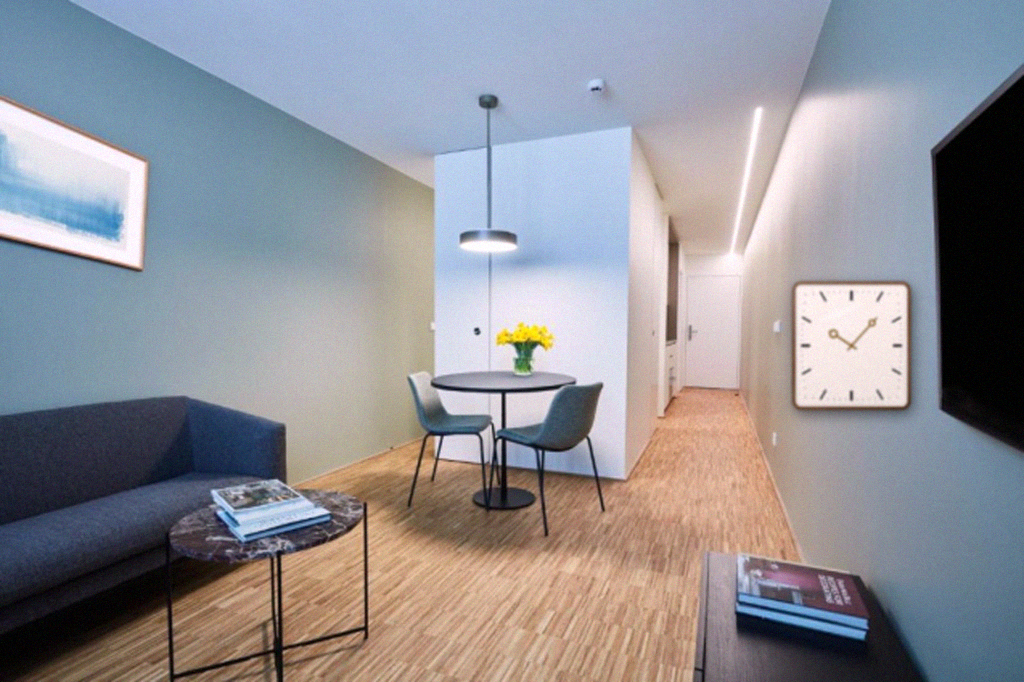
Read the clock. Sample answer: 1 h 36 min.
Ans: 10 h 07 min
